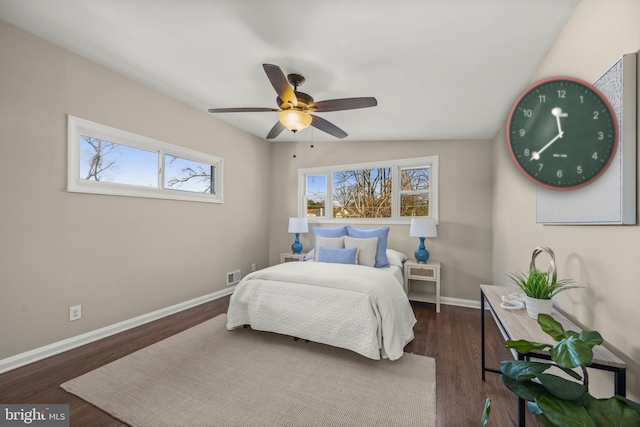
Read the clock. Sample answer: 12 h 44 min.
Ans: 11 h 38 min
